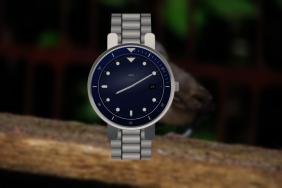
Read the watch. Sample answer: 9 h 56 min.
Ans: 8 h 10 min
